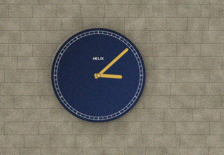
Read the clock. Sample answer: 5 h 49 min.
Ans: 3 h 08 min
